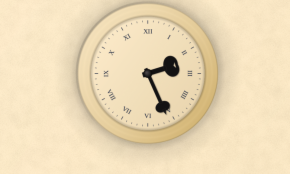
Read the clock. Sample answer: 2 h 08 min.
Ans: 2 h 26 min
